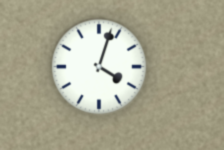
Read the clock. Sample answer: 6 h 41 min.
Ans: 4 h 03 min
